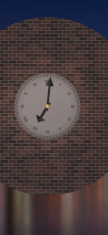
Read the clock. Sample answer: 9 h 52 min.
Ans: 7 h 01 min
